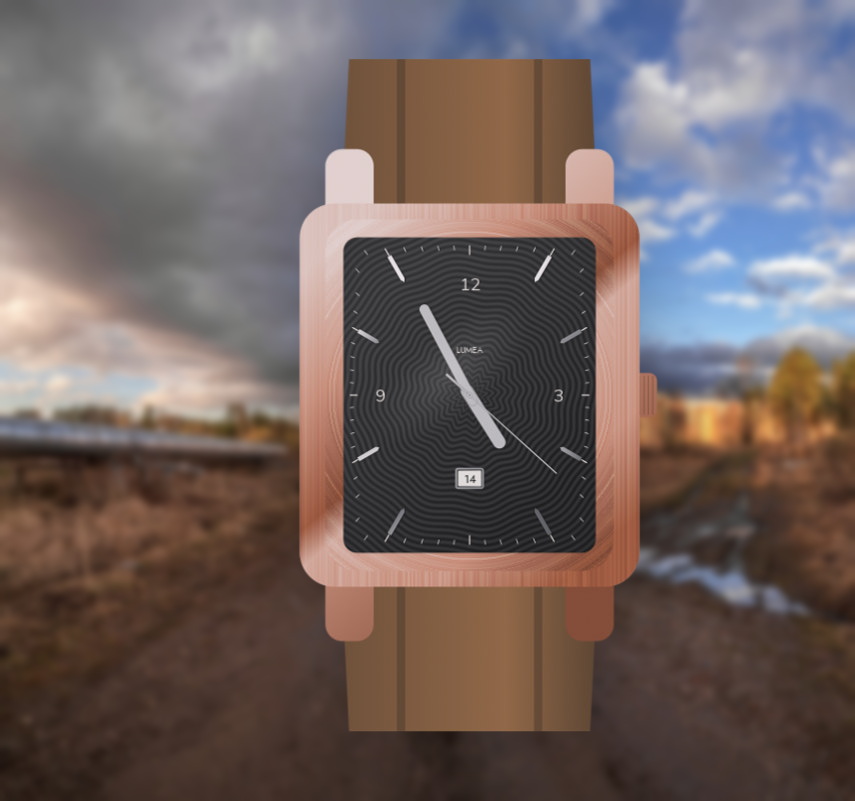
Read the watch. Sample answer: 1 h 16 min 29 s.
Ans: 4 h 55 min 22 s
